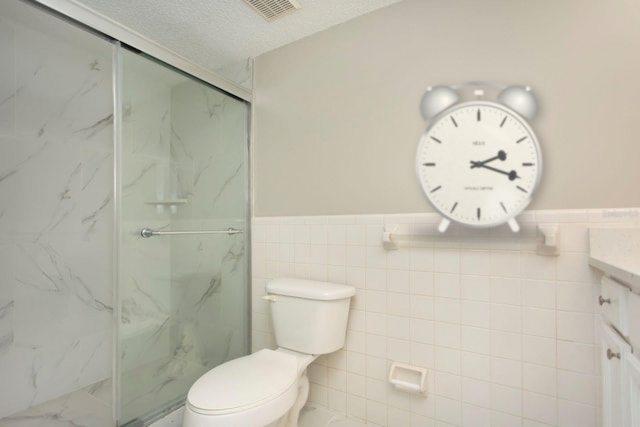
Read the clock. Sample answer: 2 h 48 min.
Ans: 2 h 18 min
